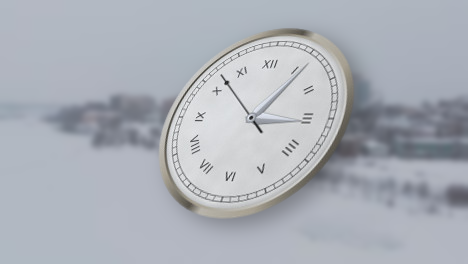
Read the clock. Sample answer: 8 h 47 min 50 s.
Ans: 3 h 05 min 52 s
